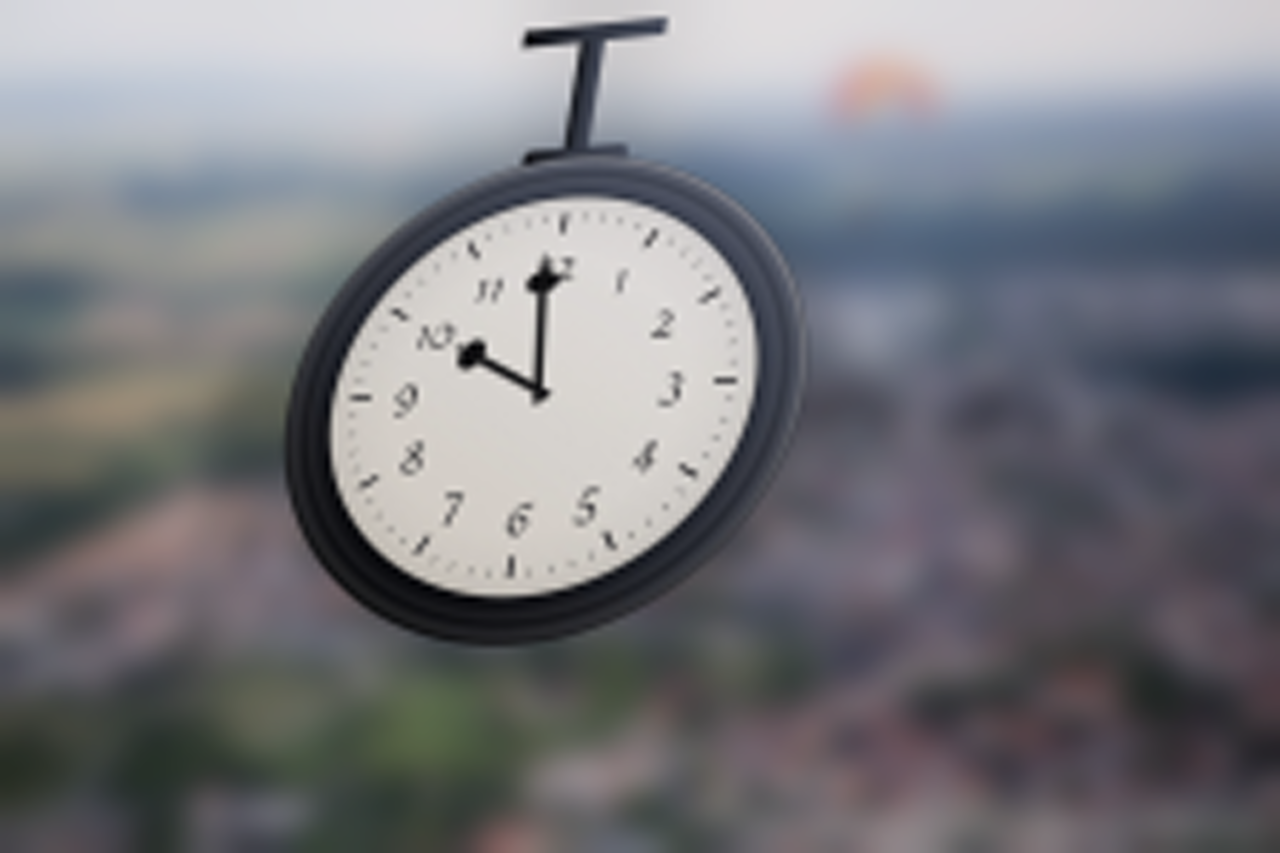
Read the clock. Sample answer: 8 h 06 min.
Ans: 9 h 59 min
